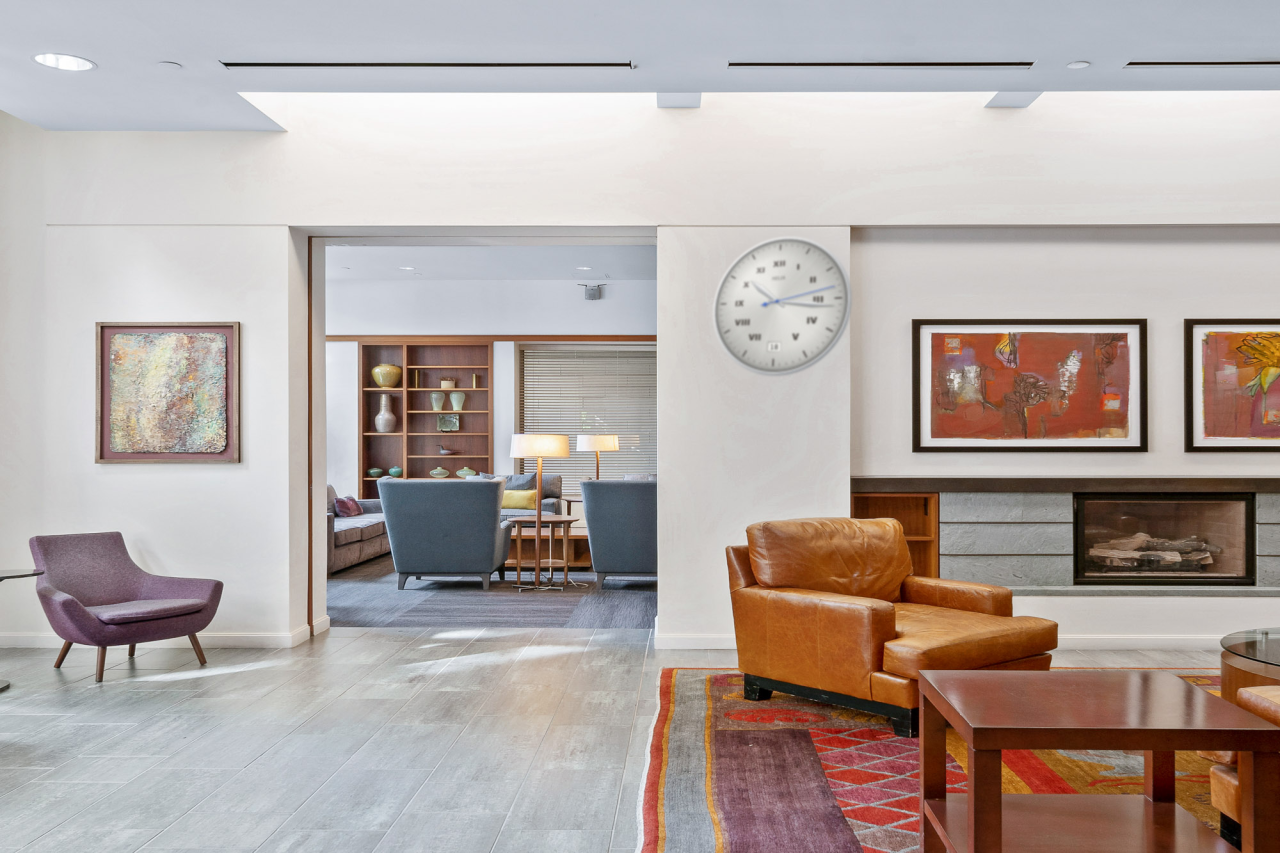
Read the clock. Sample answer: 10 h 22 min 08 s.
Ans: 10 h 16 min 13 s
